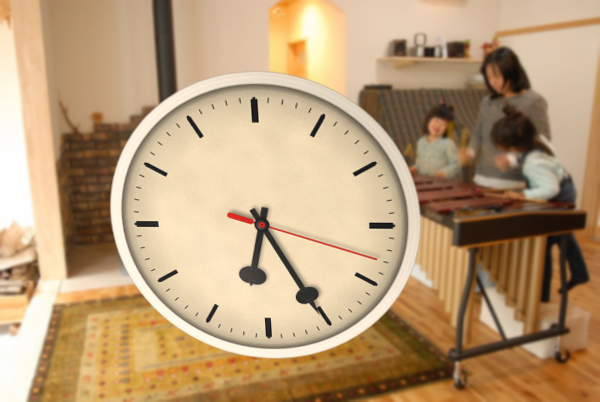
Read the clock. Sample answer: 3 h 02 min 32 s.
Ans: 6 h 25 min 18 s
